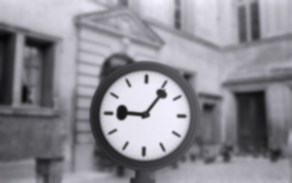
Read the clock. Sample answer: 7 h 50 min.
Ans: 9 h 06 min
